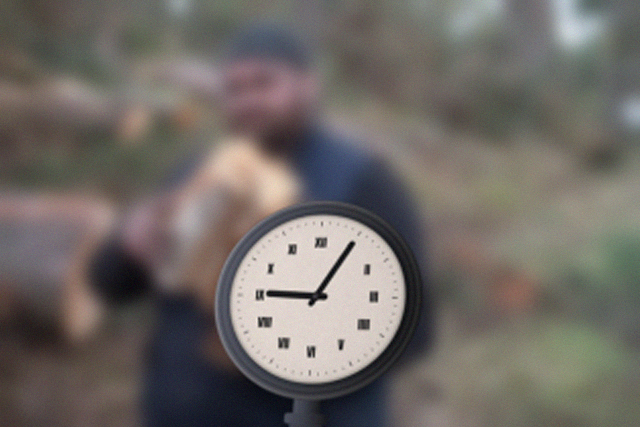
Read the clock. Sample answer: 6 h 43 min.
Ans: 9 h 05 min
